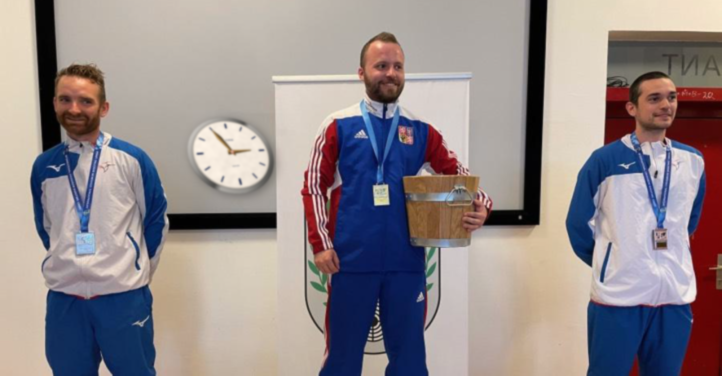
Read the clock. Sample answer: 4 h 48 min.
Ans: 2 h 55 min
